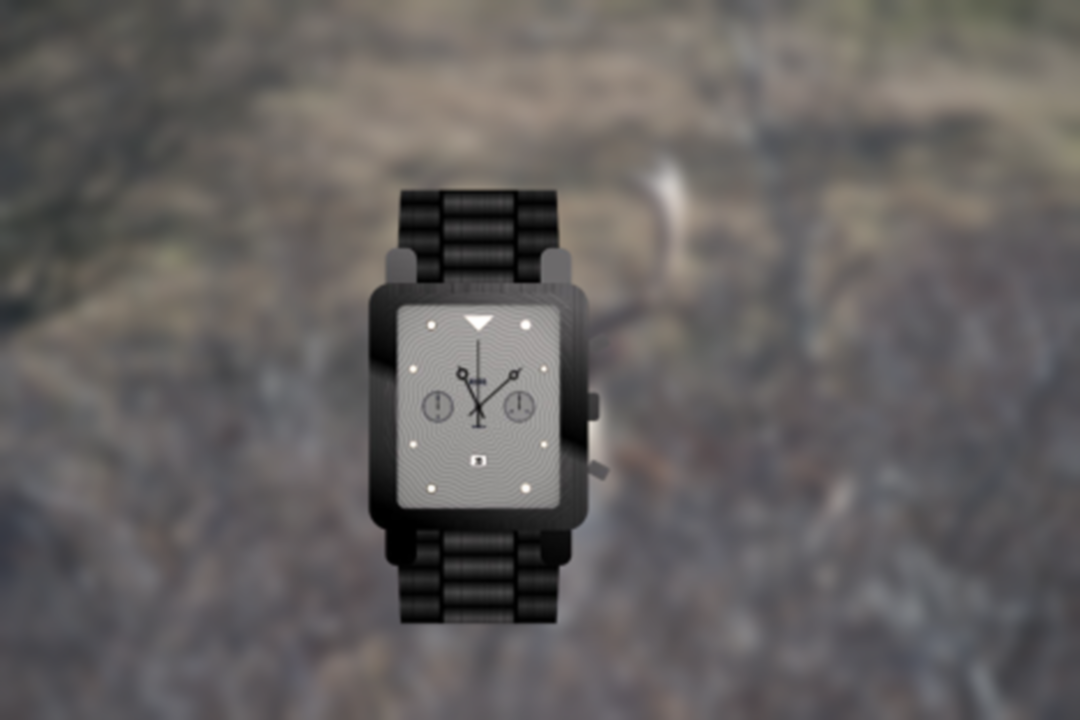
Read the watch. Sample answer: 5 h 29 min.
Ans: 11 h 08 min
